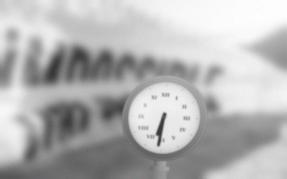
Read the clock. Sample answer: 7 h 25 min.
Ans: 6 h 31 min
